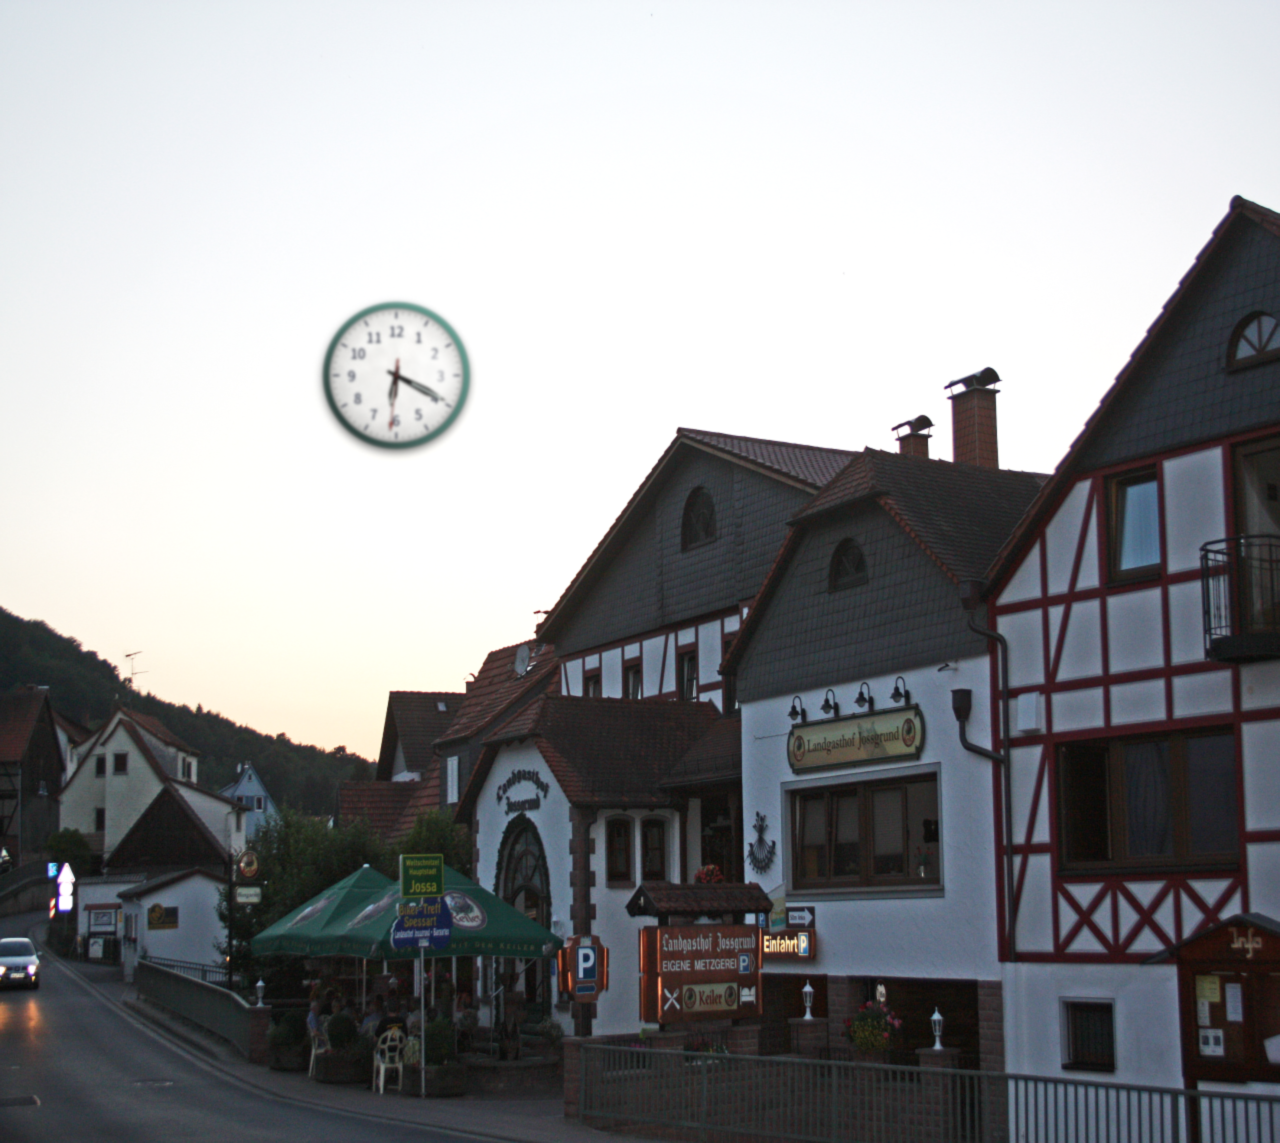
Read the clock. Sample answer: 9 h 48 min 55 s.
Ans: 6 h 19 min 31 s
